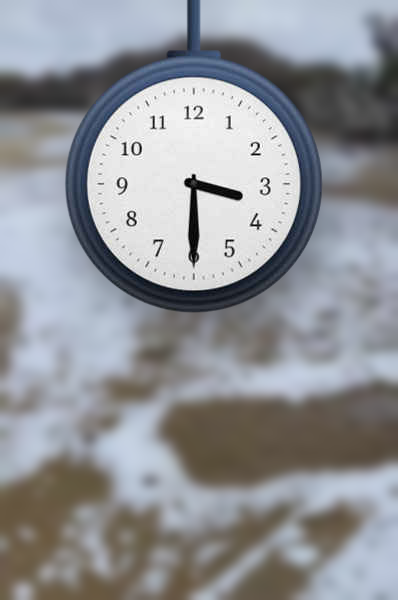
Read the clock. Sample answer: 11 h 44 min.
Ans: 3 h 30 min
